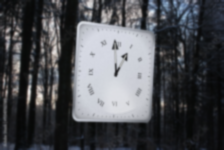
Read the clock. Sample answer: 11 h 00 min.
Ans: 12 h 59 min
